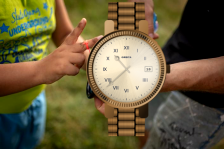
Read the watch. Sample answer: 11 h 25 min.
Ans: 10 h 38 min
